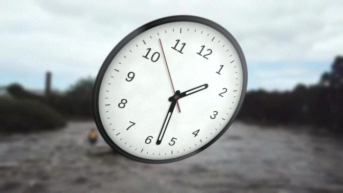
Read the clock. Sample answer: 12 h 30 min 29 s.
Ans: 1 h 27 min 52 s
